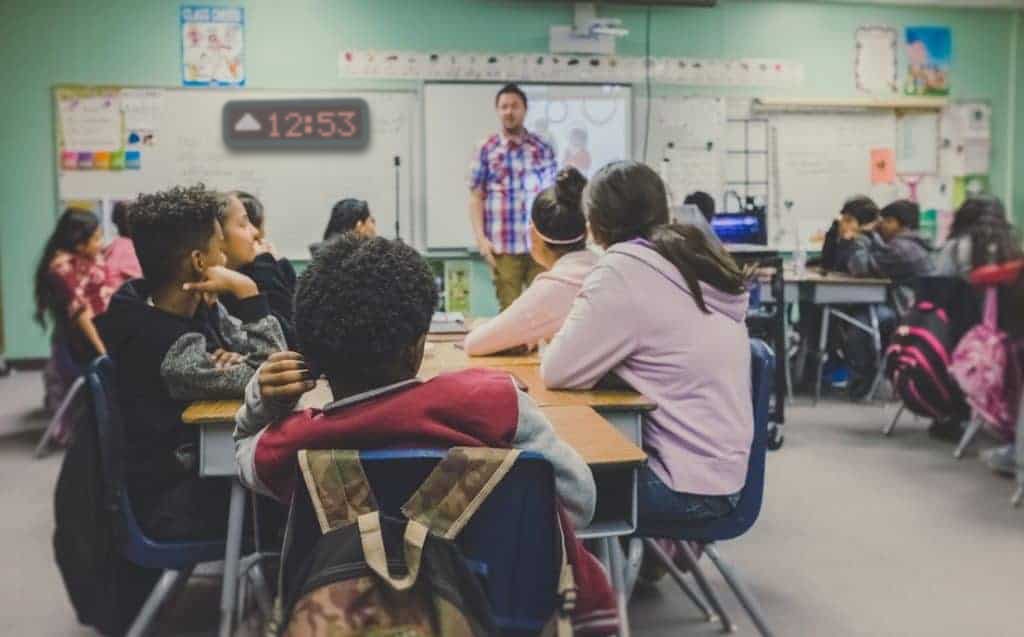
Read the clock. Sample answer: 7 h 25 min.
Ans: 12 h 53 min
